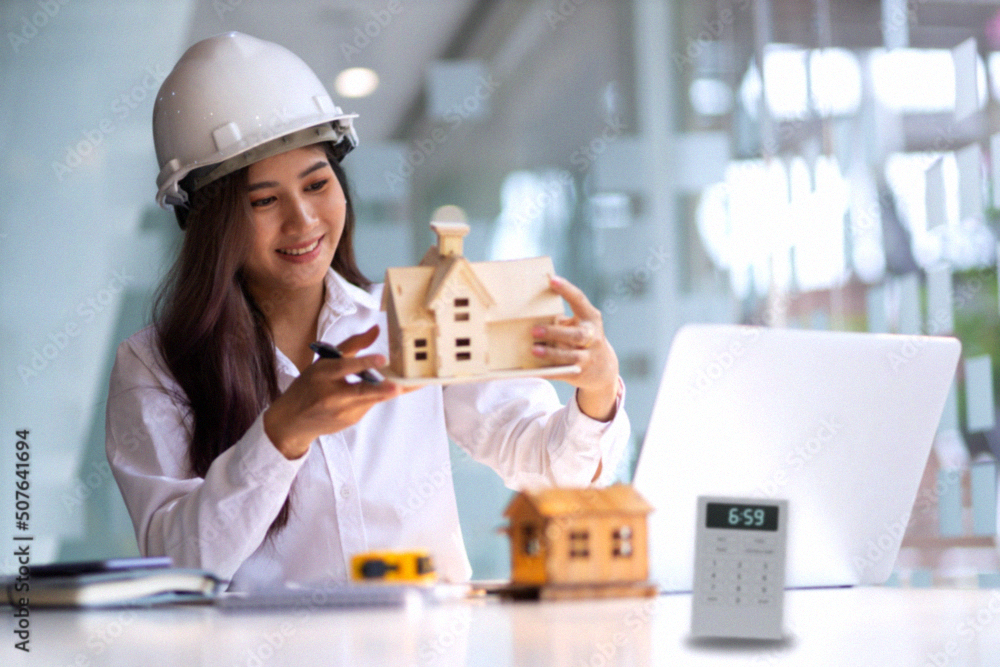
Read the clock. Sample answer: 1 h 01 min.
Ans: 6 h 59 min
